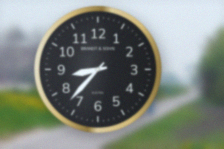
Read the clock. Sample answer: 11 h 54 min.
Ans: 8 h 37 min
